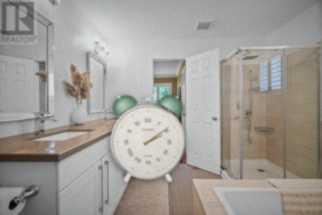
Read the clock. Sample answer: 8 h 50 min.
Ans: 2 h 09 min
